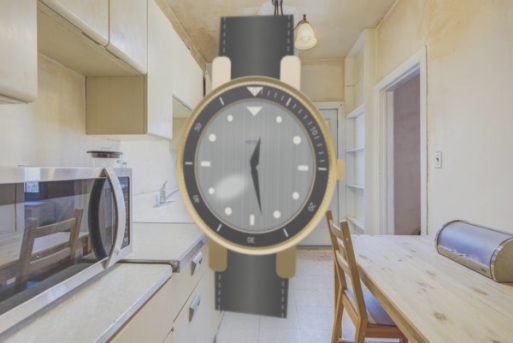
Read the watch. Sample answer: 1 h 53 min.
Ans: 12 h 28 min
